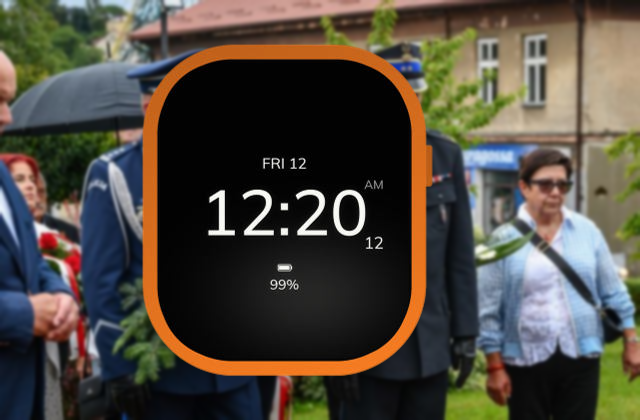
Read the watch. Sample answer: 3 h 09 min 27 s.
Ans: 12 h 20 min 12 s
